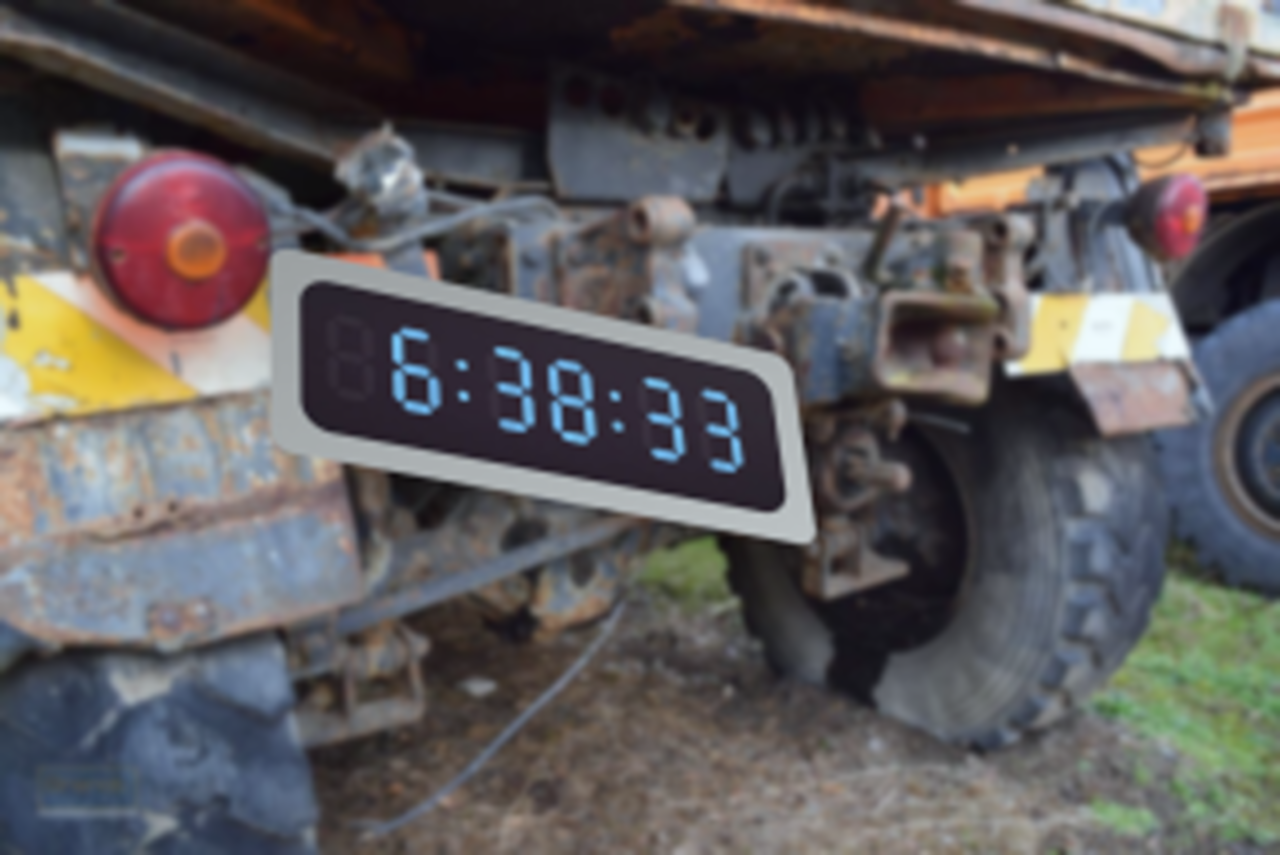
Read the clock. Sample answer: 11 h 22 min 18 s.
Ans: 6 h 38 min 33 s
